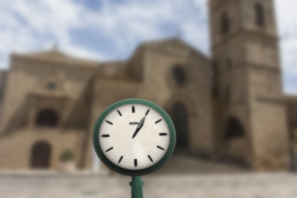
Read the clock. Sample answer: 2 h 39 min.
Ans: 1 h 05 min
